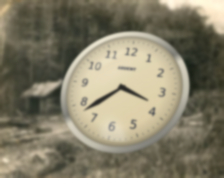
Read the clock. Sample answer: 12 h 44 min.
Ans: 3 h 38 min
